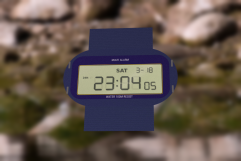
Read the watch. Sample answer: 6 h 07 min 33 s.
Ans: 23 h 04 min 05 s
